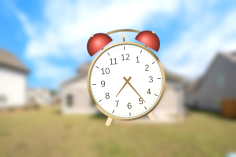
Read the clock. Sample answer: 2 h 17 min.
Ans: 7 h 24 min
